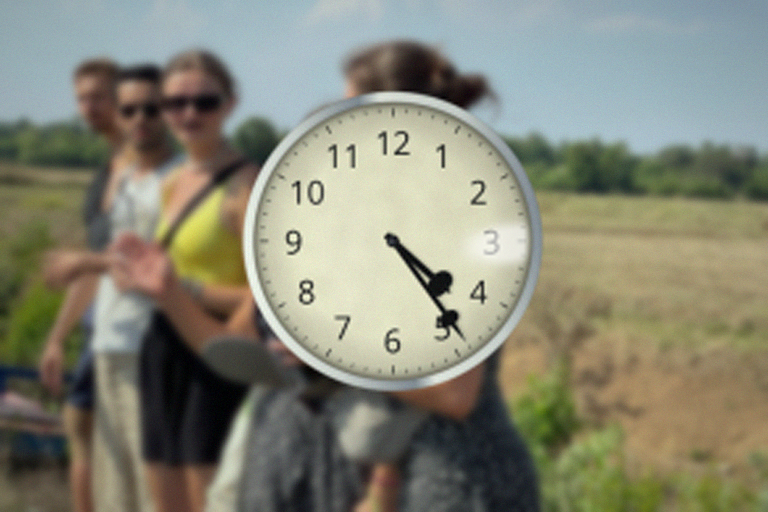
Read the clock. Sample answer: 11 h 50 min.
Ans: 4 h 24 min
